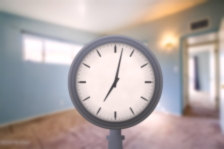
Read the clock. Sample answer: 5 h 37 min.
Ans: 7 h 02 min
